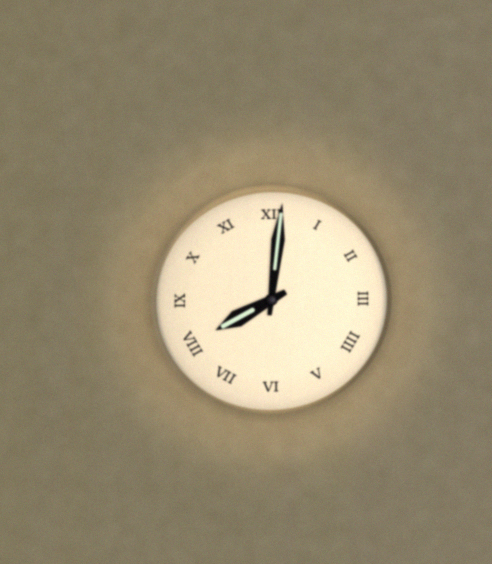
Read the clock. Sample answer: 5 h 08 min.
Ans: 8 h 01 min
